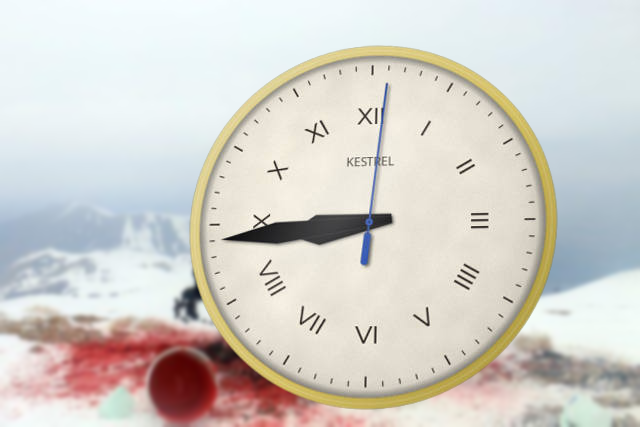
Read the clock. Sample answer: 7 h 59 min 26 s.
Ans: 8 h 44 min 01 s
